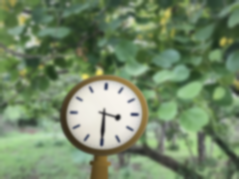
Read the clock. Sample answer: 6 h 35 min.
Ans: 3 h 30 min
